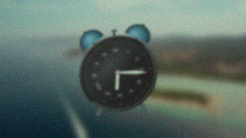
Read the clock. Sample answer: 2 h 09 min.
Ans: 6 h 16 min
